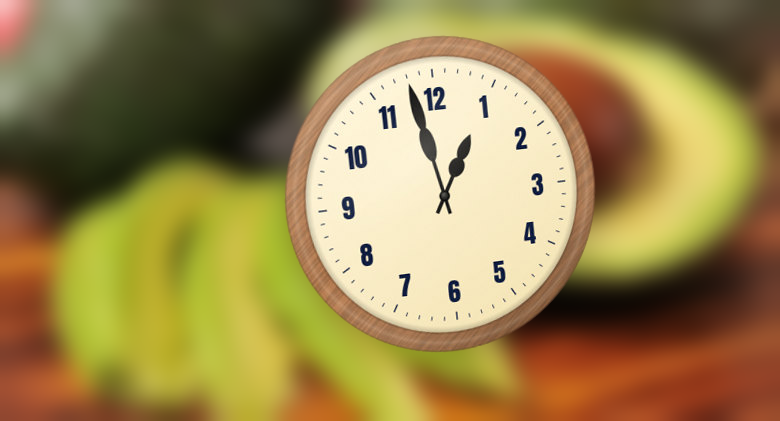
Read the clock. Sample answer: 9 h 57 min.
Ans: 12 h 58 min
